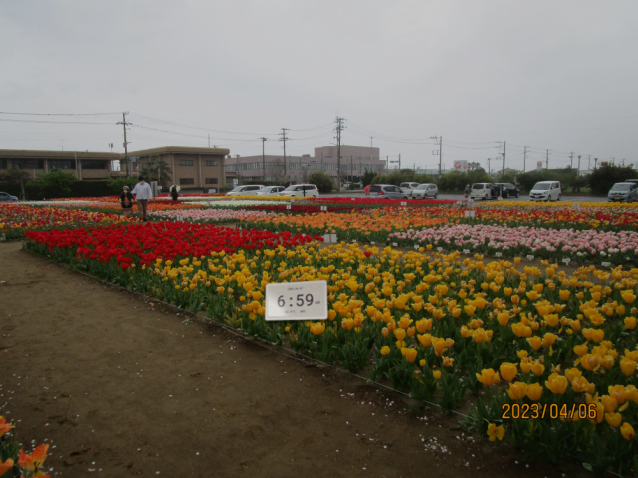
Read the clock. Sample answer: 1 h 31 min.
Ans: 6 h 59 min
